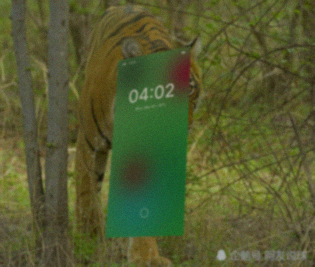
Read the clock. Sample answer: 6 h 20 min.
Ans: 4 h 02 min
